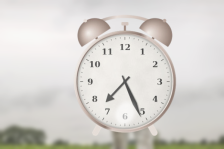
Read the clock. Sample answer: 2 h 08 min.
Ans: 7 h 26 min
